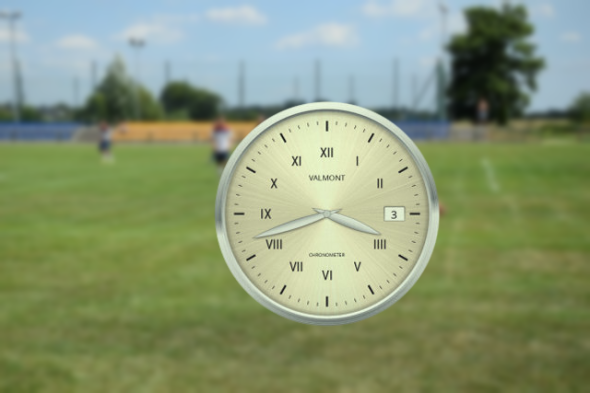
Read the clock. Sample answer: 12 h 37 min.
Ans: 3 h 42 min
